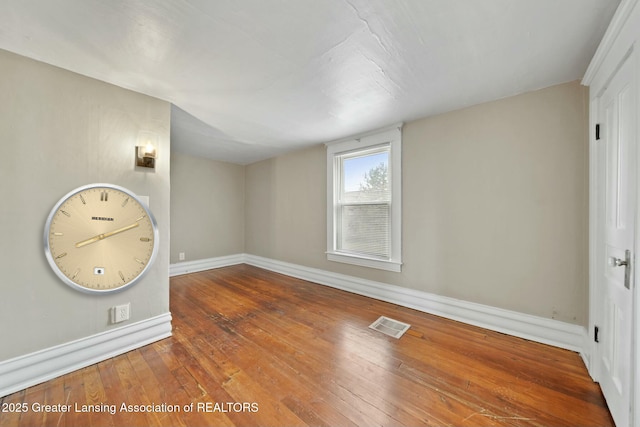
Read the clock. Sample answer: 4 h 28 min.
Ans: 8 h 11 min
